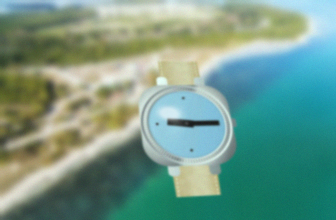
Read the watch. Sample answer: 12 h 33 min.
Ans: 9 h 15 min
